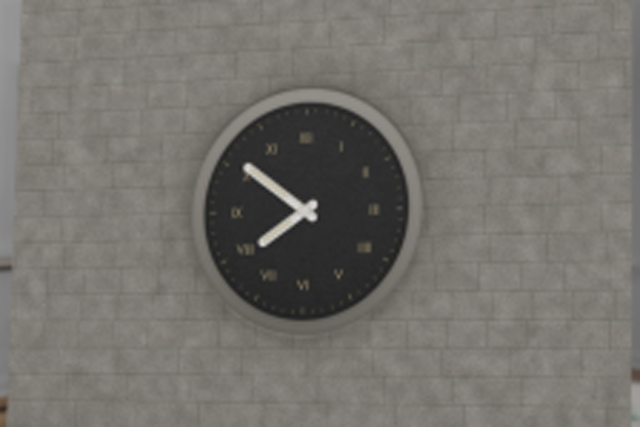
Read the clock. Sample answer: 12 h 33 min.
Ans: 7 h 51 min
